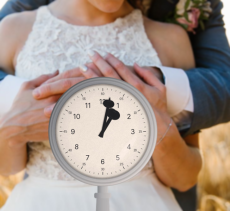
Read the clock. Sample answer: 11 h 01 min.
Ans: 1 h 02 min
